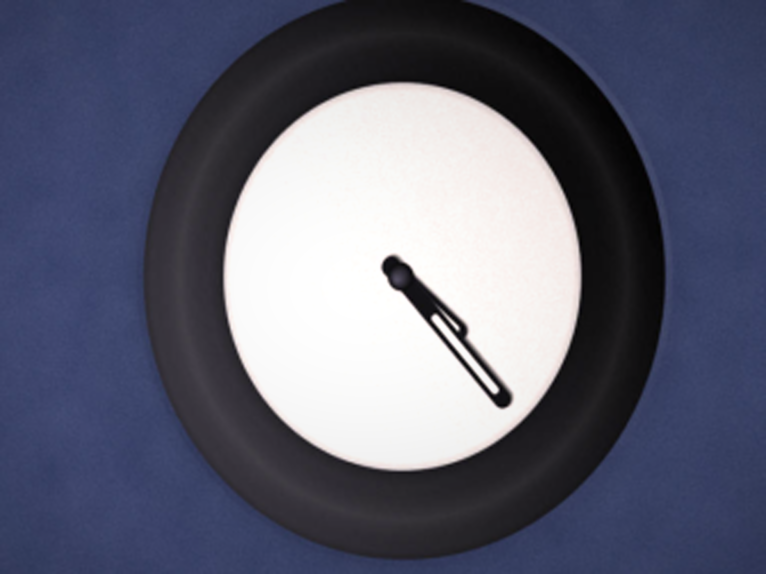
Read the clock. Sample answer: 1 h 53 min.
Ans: 4 h 23 min
